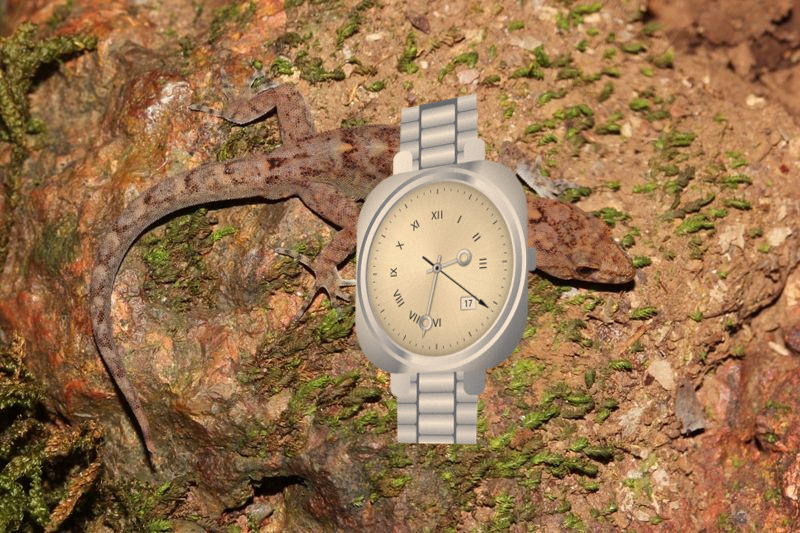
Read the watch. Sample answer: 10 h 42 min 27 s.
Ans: 2 h 32 min 21 s
